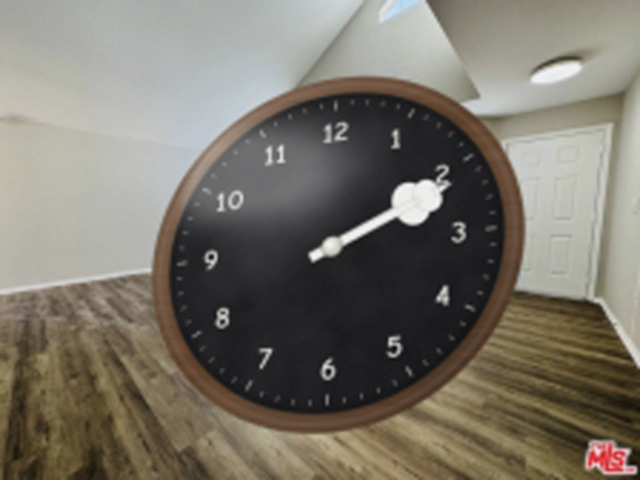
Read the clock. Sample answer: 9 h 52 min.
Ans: 2 h 11 min
